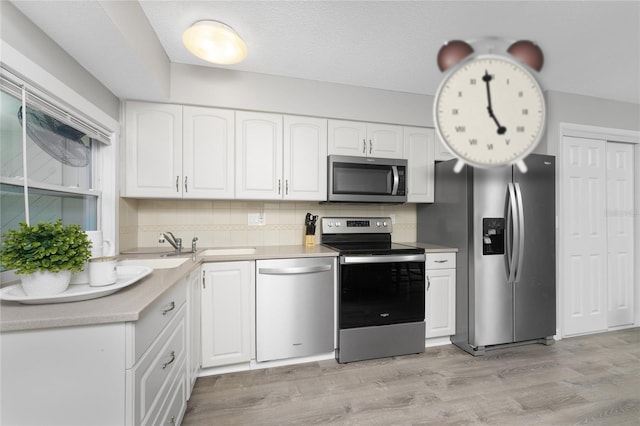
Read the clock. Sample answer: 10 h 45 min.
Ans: 4 h 59 min
